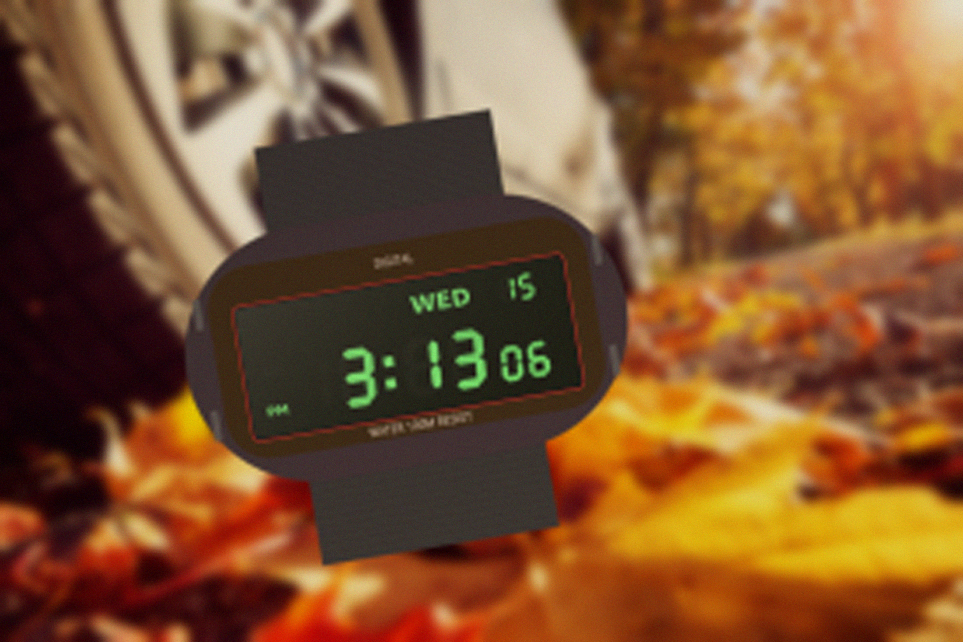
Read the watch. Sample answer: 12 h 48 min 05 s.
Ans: 3 h 13 min 06 s
